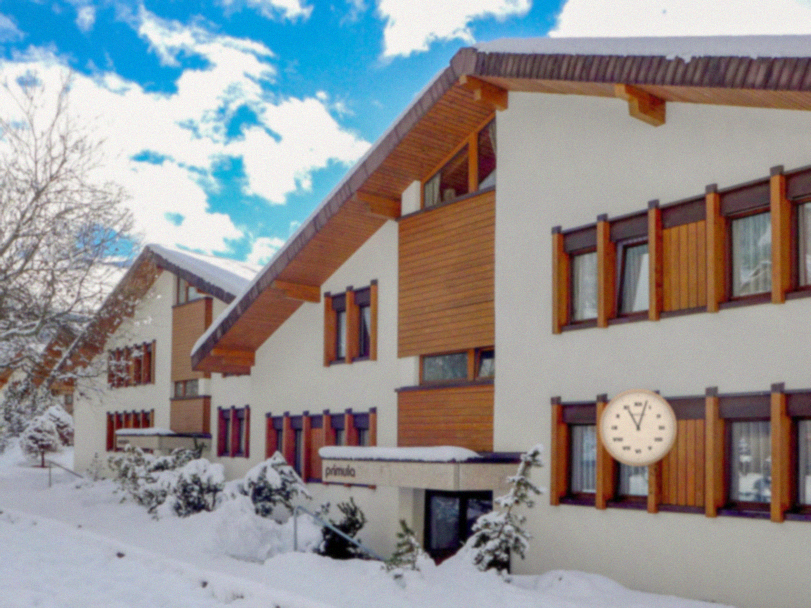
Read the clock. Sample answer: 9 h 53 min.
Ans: 11 h 03 min
